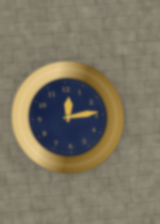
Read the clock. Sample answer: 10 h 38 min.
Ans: 12 h 14 min
